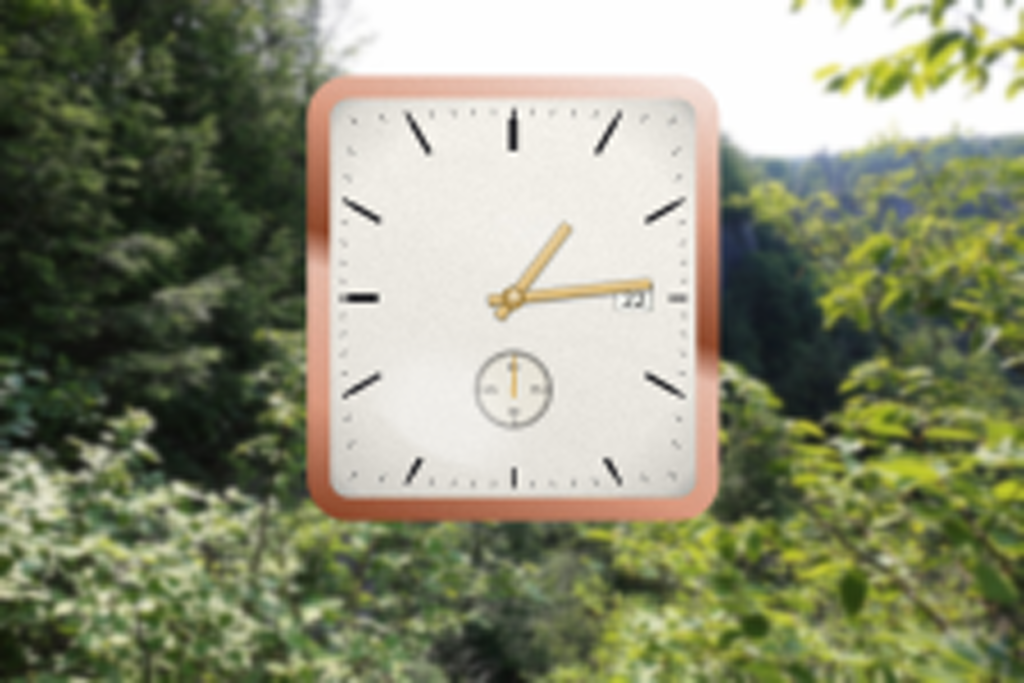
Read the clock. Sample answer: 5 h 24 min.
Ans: 1 h 14 min
